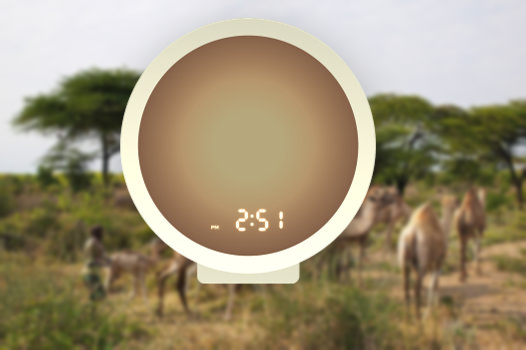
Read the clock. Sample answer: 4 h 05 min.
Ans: 2 h 51 min
